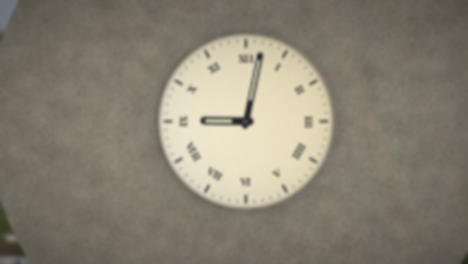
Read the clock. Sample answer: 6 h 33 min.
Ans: 9 h 02 min
